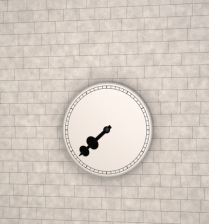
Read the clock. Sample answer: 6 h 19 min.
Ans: 7 h 38 min
